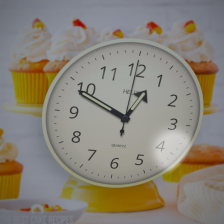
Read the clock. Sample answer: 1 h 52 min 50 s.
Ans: 12 h 49 min 00 s
